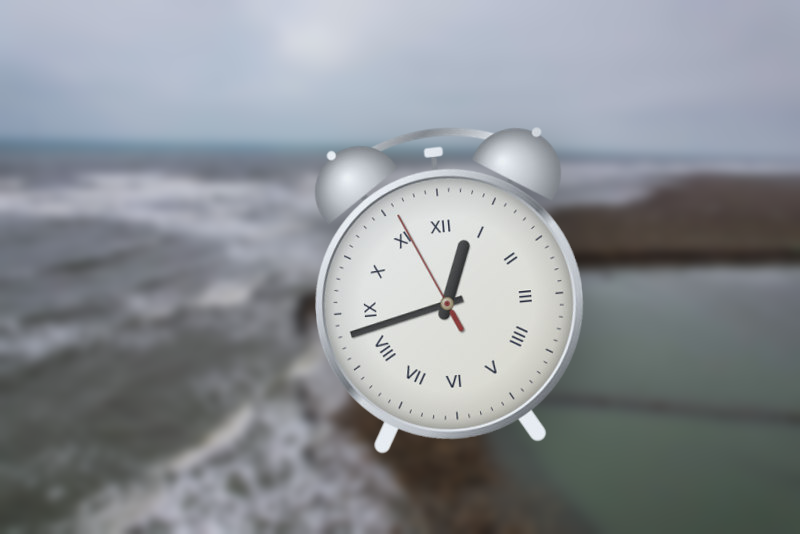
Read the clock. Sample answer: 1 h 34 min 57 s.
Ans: 12 h 42 min 56 s
